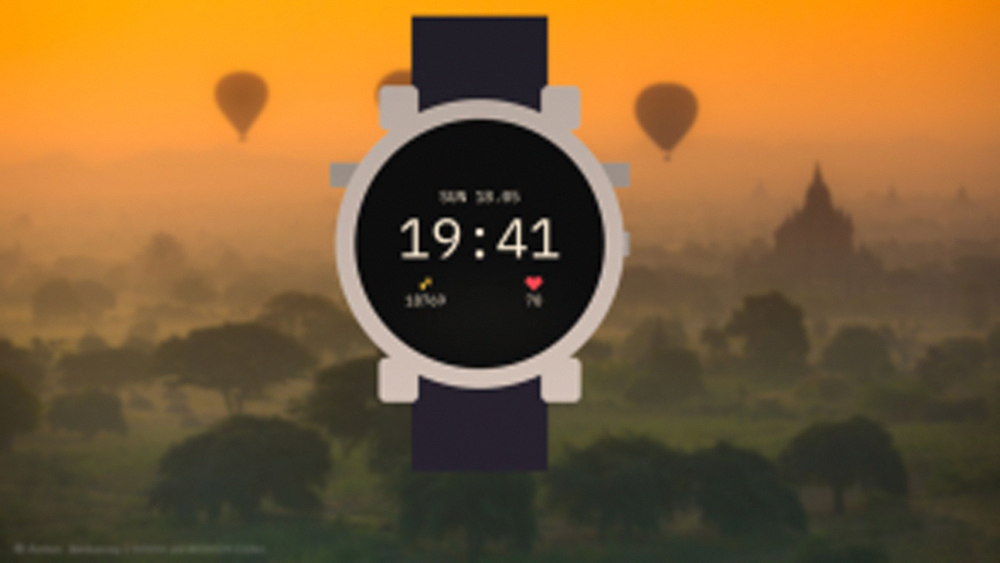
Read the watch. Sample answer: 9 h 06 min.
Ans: 19 h 41 min
